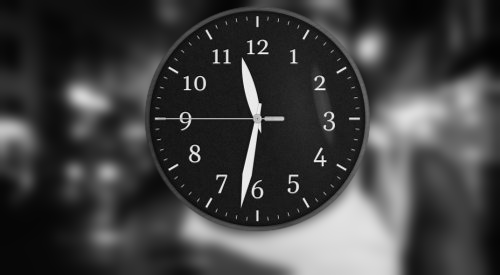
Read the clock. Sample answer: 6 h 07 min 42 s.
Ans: 11 h 31 min 45 s
